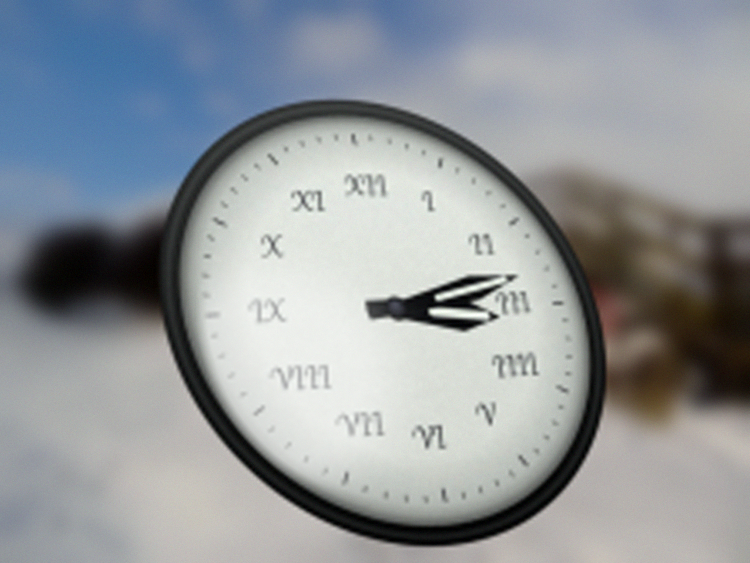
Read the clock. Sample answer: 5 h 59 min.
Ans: 3 h 13 min
